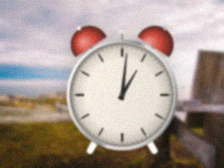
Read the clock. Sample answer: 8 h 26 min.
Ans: 1 h 01 min
